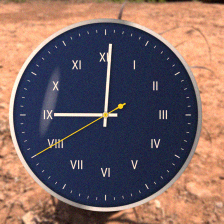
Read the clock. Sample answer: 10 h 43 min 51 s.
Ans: 9 h 00 min 40 s
